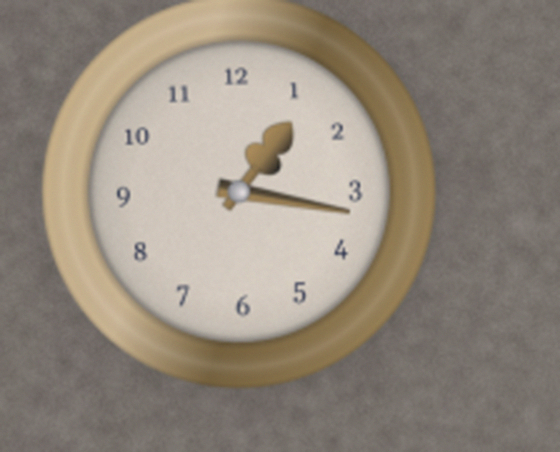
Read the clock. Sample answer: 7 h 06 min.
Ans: 1 h 17 min
